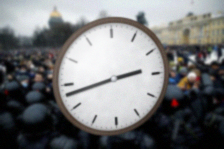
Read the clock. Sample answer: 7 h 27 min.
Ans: 2 h 43 min
